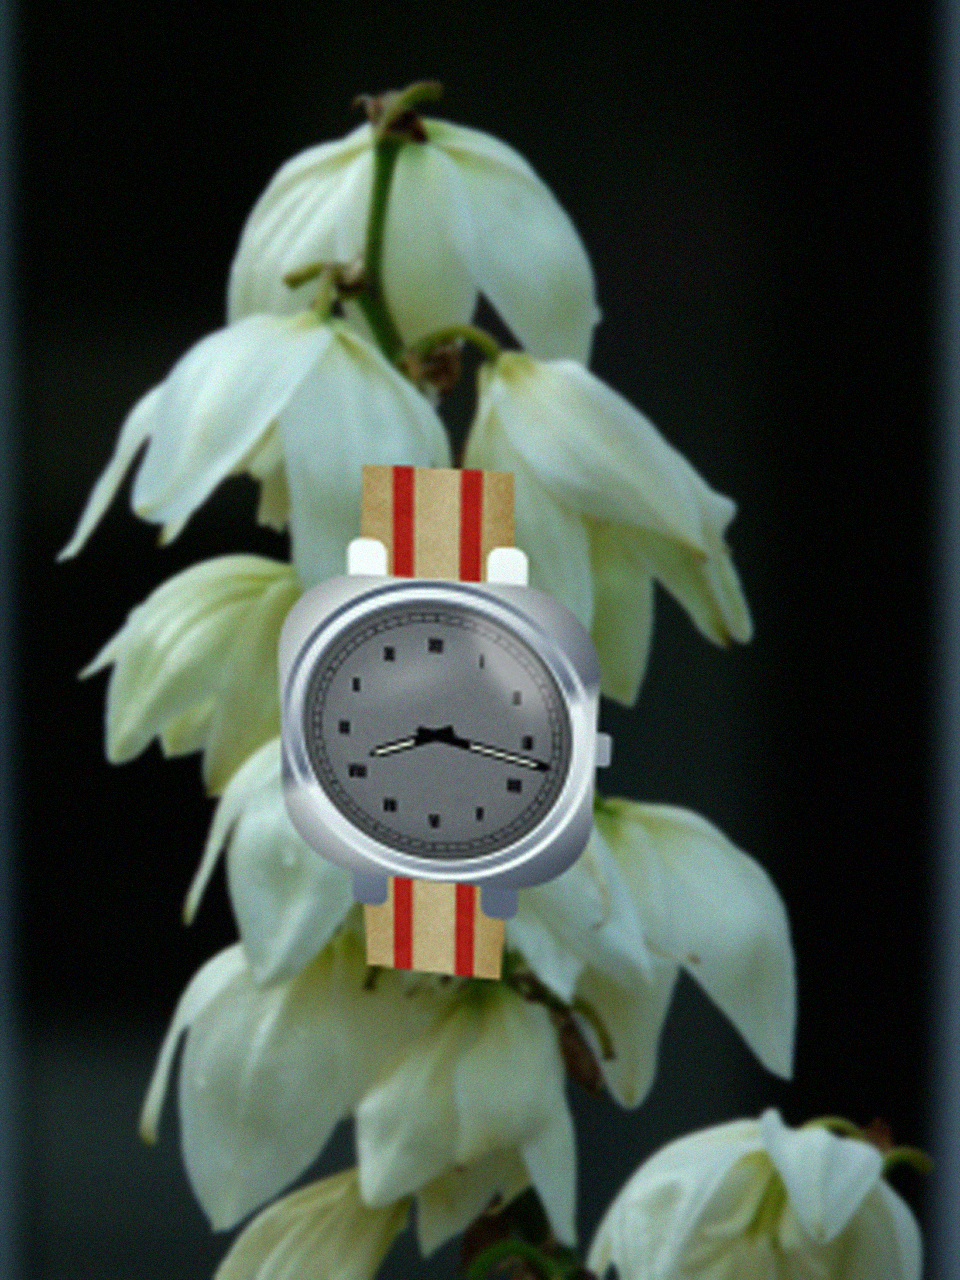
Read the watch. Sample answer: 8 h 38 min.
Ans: 8 h 17 min
